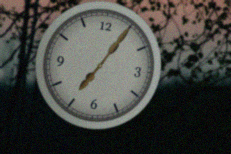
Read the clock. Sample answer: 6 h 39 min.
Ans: 7 h 05 min
